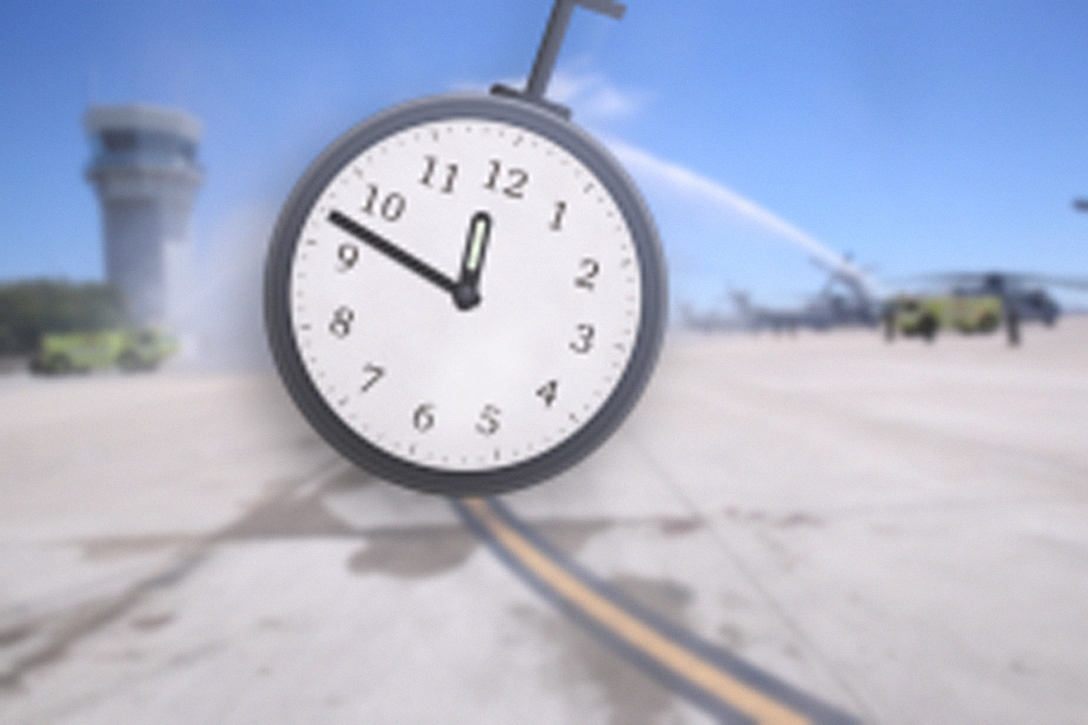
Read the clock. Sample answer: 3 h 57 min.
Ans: 11 h 47 min
